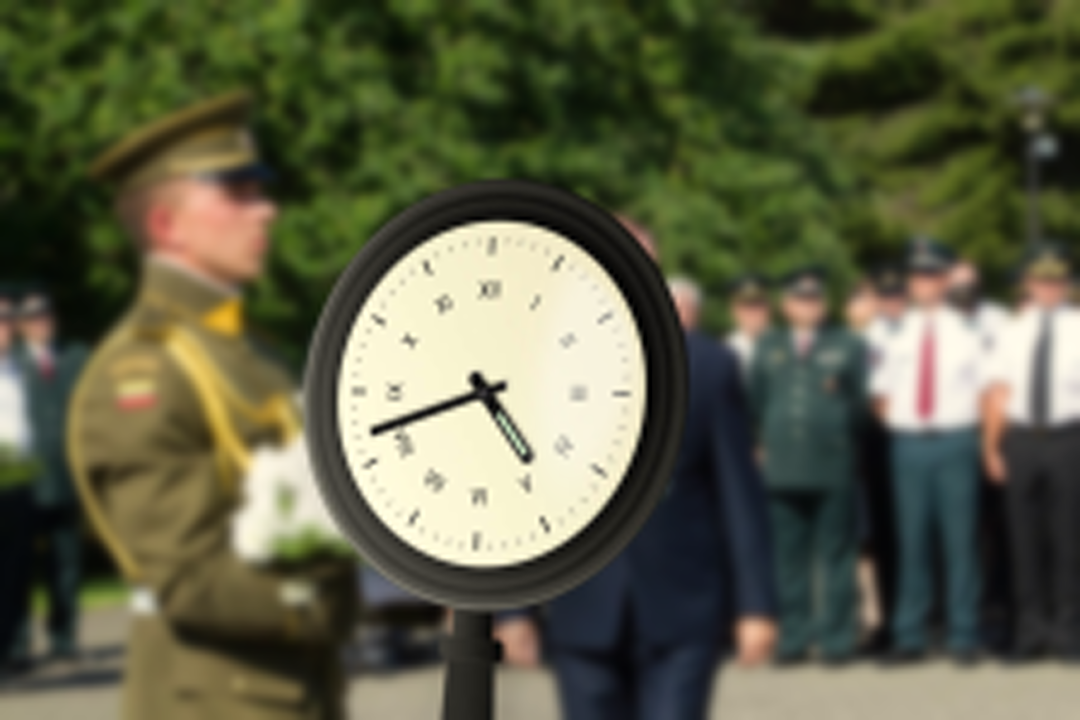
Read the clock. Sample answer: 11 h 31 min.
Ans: 4 h 42 min
